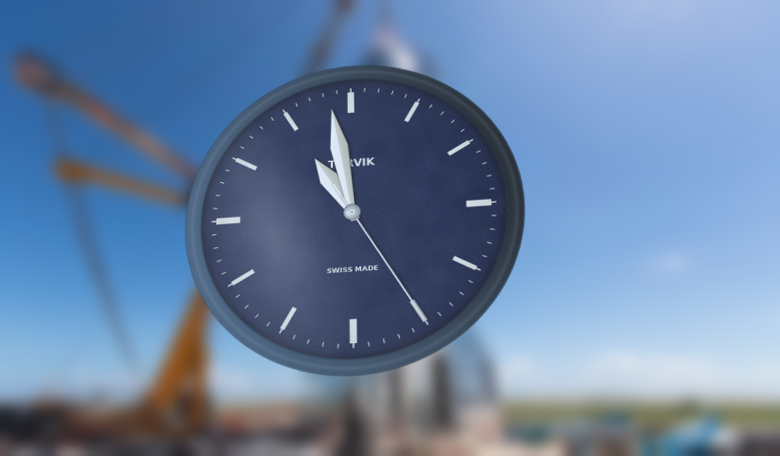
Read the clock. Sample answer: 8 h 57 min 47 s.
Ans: 10 h 58 min 25 s
